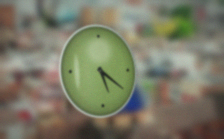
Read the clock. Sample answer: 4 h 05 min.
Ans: 5 h 21 min
